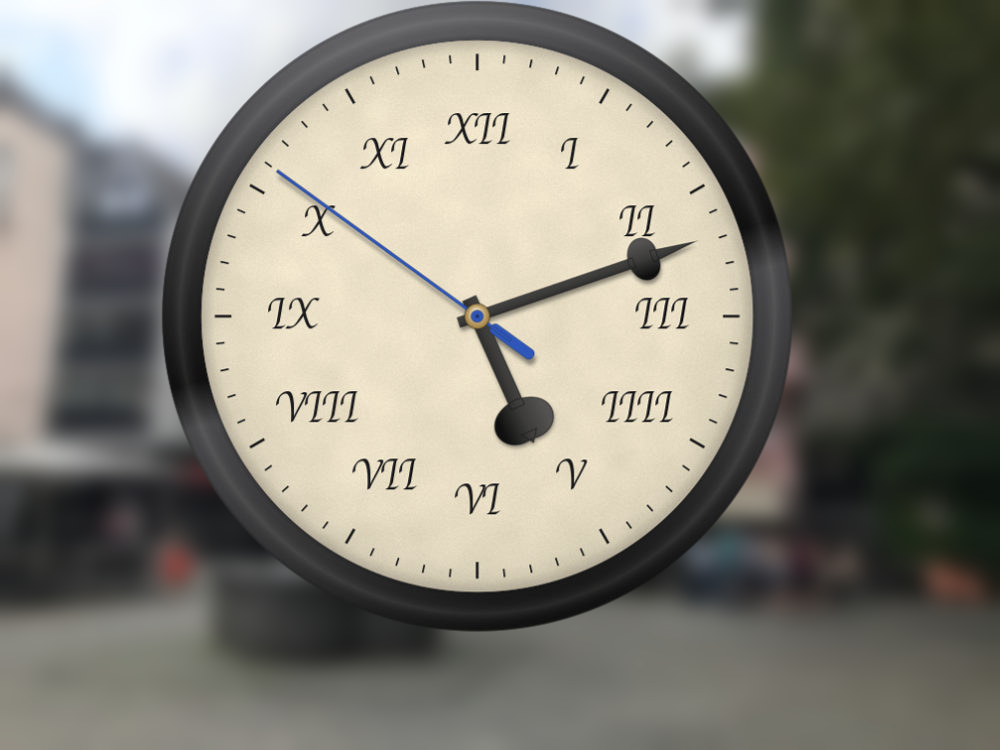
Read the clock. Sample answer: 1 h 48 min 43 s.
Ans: 5 h 11 min 51 s
